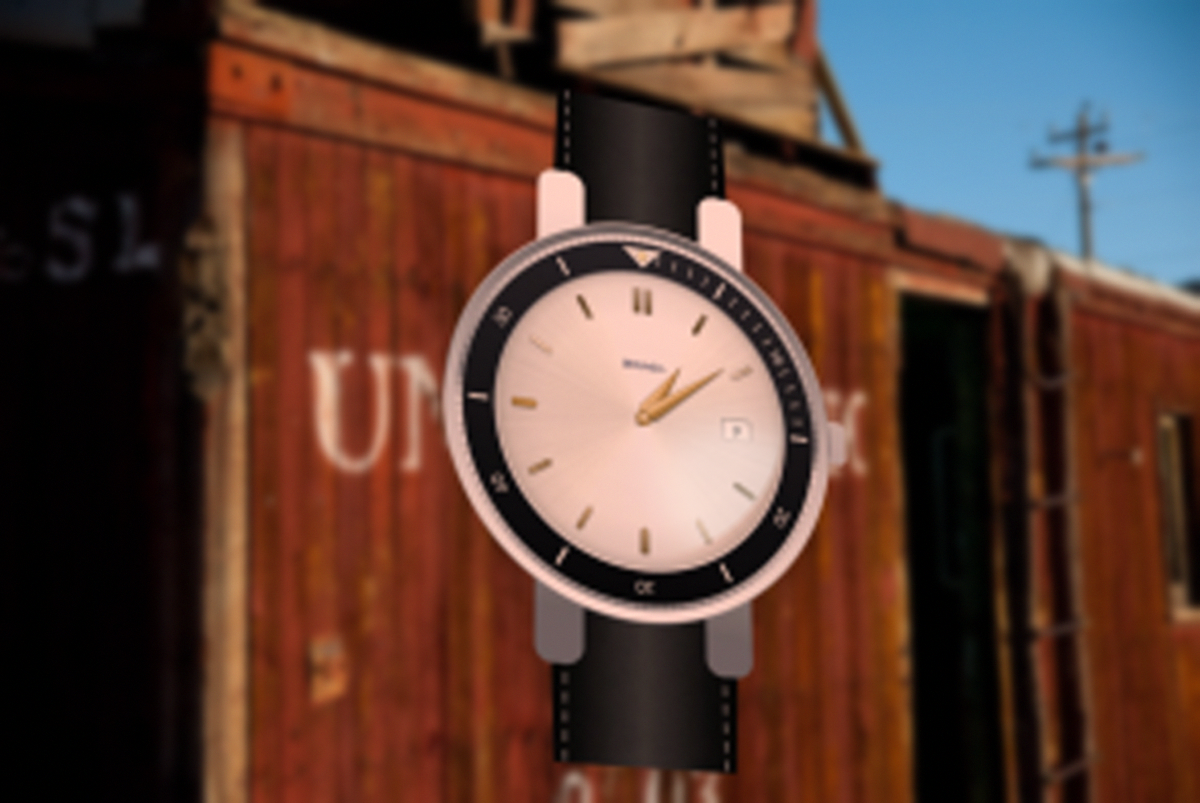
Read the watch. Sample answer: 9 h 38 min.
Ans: 1 h 09 min
